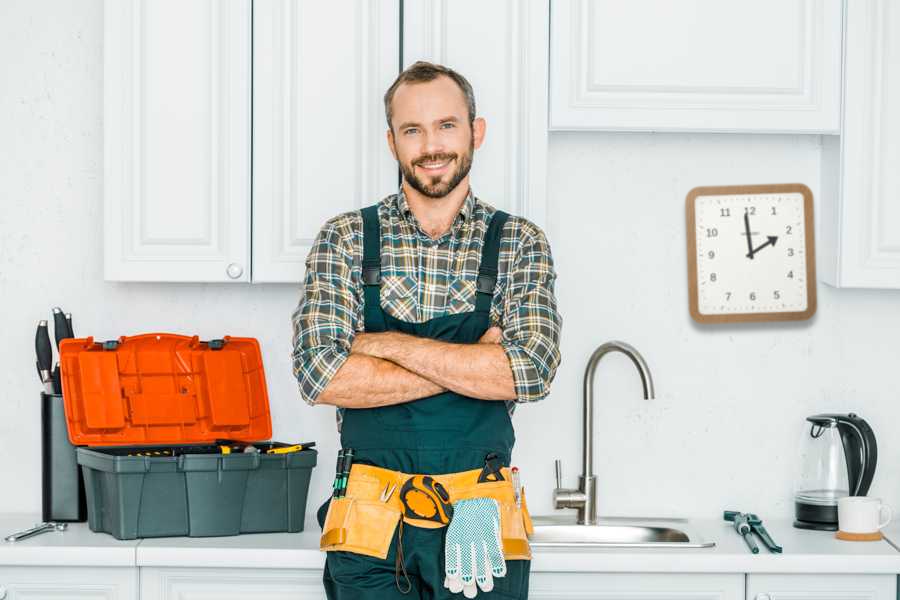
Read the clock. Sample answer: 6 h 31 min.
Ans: 1 h 59 min
